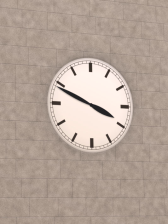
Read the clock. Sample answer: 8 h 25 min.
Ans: 3 h 49 min
